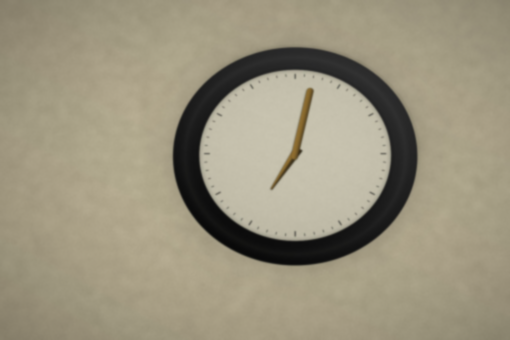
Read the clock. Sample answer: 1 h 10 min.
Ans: 7 h 02 min
